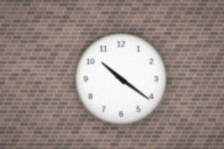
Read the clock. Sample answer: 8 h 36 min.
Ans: 10 h 21 min
